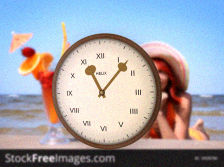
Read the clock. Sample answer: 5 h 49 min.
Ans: 11 h 07 min
